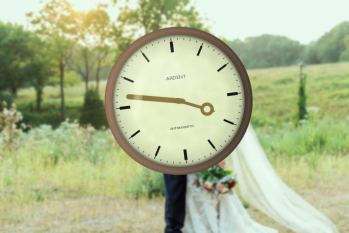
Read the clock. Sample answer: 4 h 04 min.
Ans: 3 h 47 min
